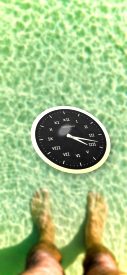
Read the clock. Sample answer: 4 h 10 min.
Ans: 4 h 18 min
